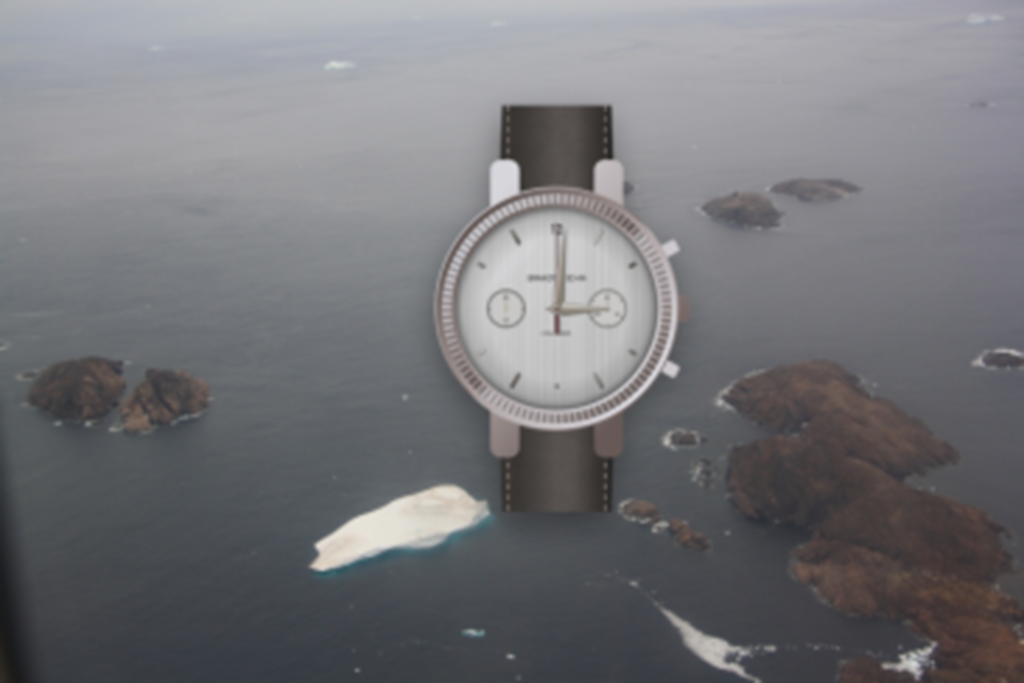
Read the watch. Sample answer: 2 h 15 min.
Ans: 3 h 01 min
